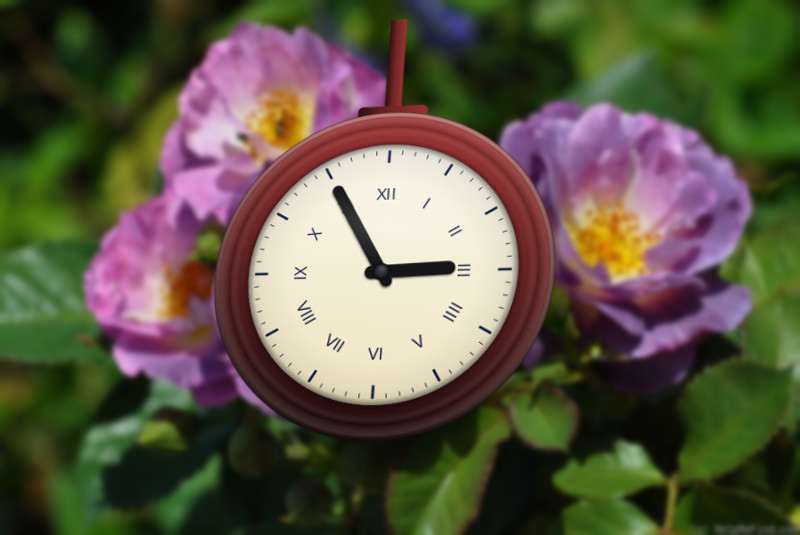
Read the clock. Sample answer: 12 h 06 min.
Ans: 2 h 55 min
